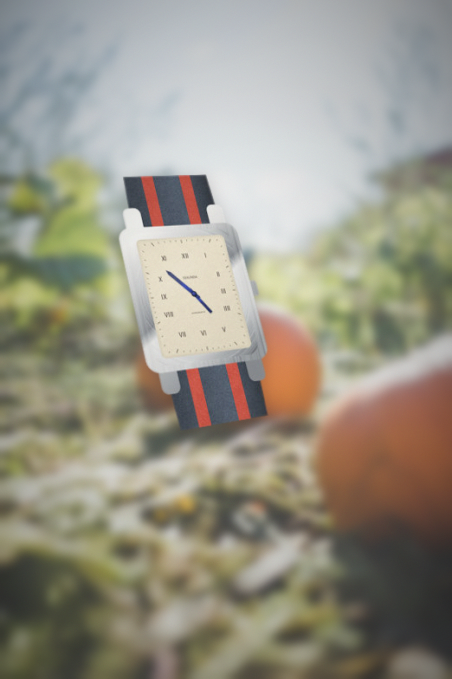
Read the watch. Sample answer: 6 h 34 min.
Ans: 4 h 53 min
